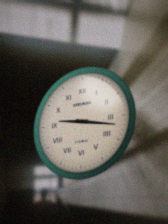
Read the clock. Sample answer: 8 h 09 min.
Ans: 9 h 17 min
